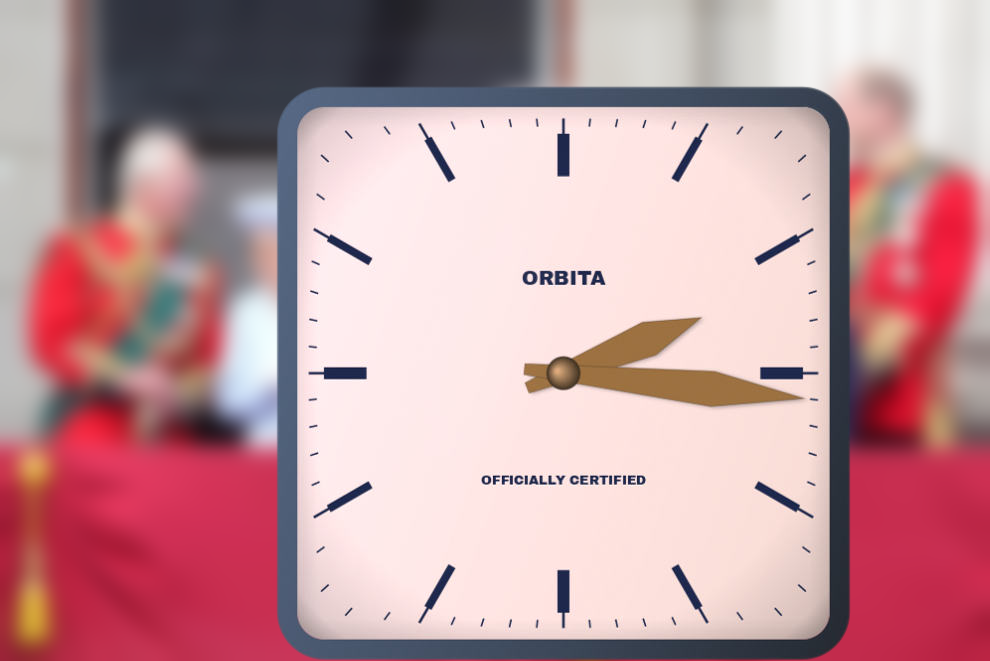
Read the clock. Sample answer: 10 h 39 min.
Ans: 2 h 16 min
